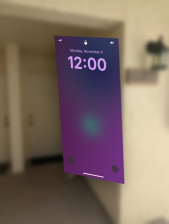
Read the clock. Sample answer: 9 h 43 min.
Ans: 12 h 00 min
